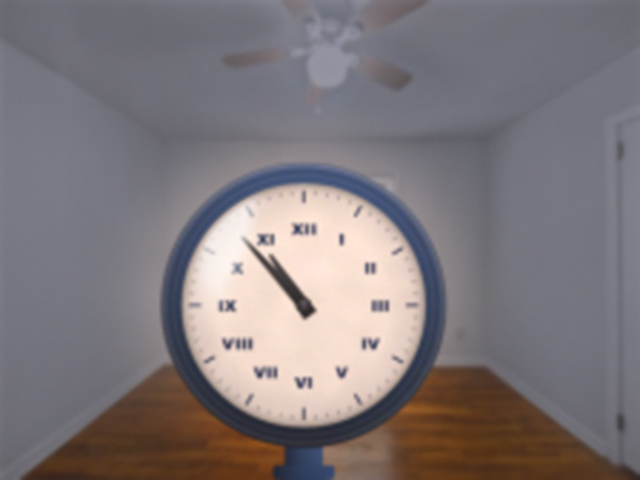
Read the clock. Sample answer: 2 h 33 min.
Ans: 10 h 53 min
